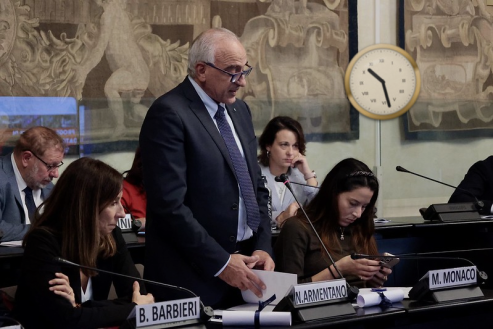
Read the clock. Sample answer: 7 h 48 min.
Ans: 10 h 28 min
